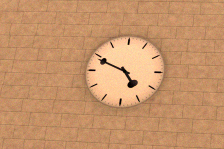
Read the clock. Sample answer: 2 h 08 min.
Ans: 4 h 49 min
